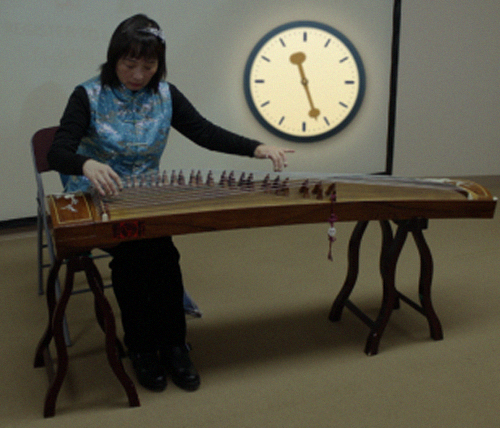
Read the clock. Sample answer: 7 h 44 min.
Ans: 11 h 27 min
